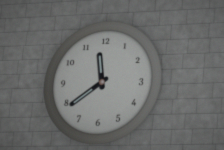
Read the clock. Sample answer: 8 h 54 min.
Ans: 11 h 39 min
